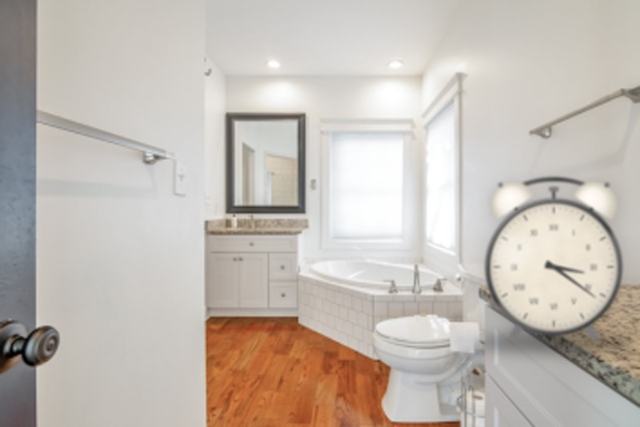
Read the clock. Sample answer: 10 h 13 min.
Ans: 3 h 21 min
